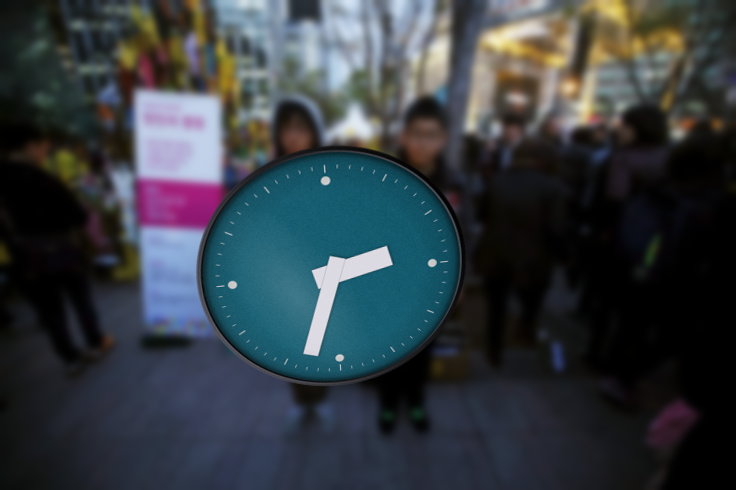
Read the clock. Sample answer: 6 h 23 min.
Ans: 2 h 33 min
